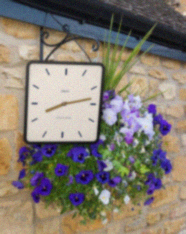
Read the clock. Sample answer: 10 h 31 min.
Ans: 8 h 13 min
